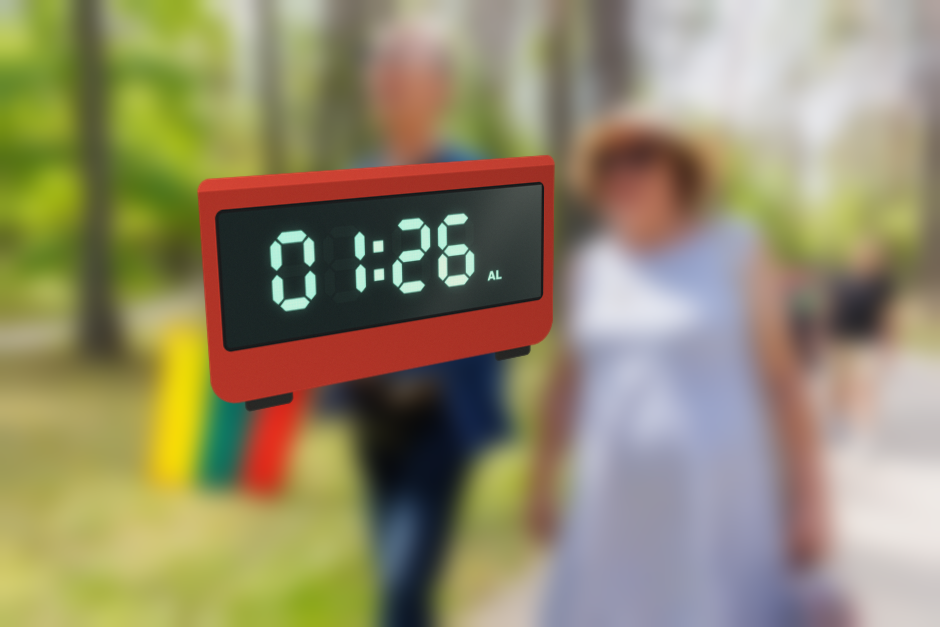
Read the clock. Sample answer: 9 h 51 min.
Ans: 1 h 26 min
